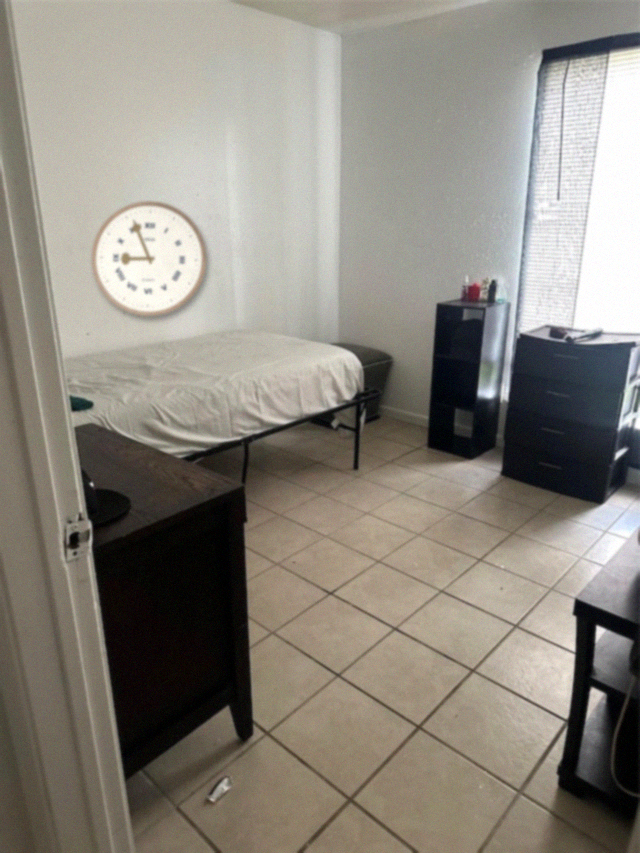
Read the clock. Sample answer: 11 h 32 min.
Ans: 8 h 56 min
